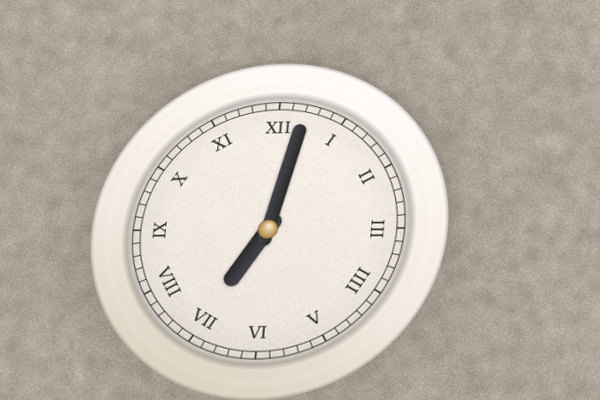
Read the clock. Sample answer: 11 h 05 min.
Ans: 7 h 02 min
